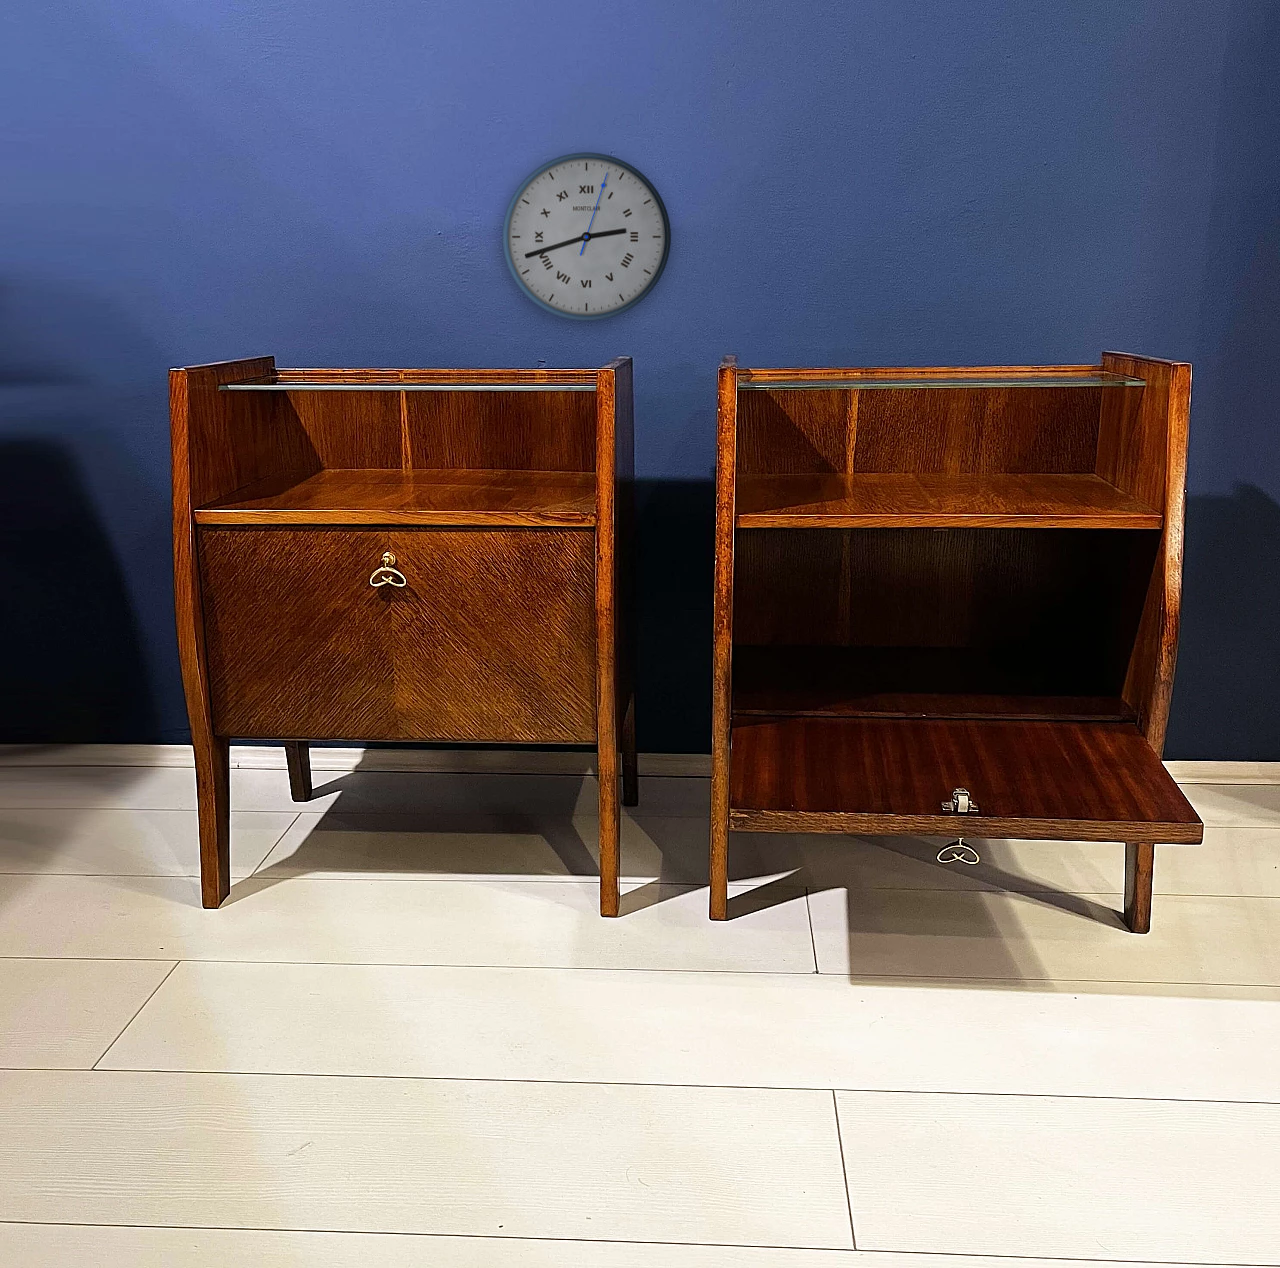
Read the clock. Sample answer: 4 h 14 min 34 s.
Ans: 2 h 42 min 03 s
